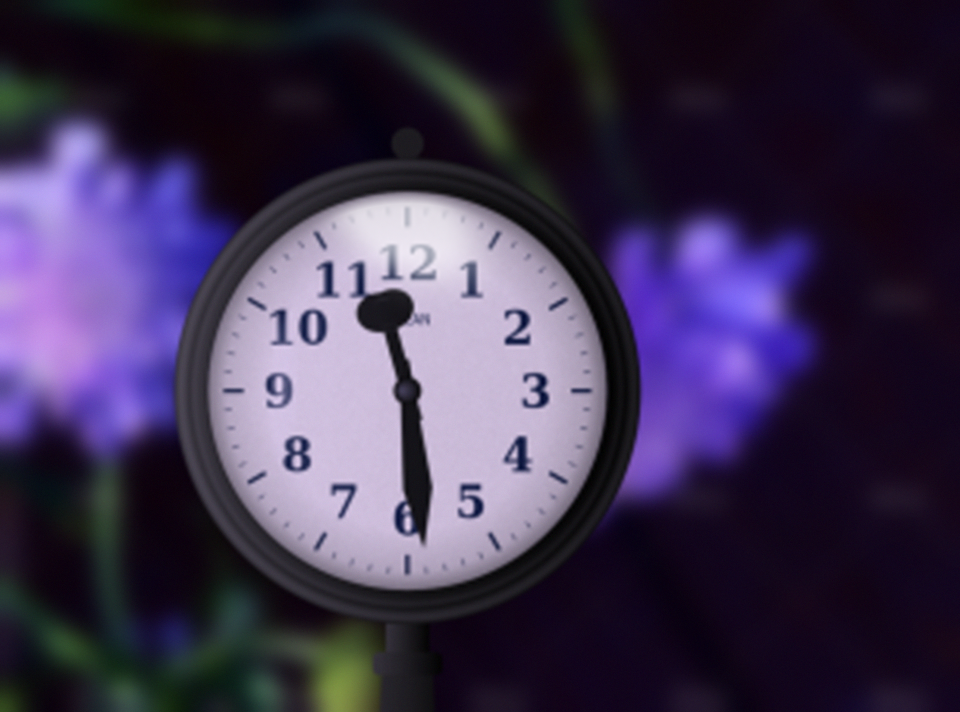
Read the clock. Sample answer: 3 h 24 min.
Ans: 11 h 29 min
